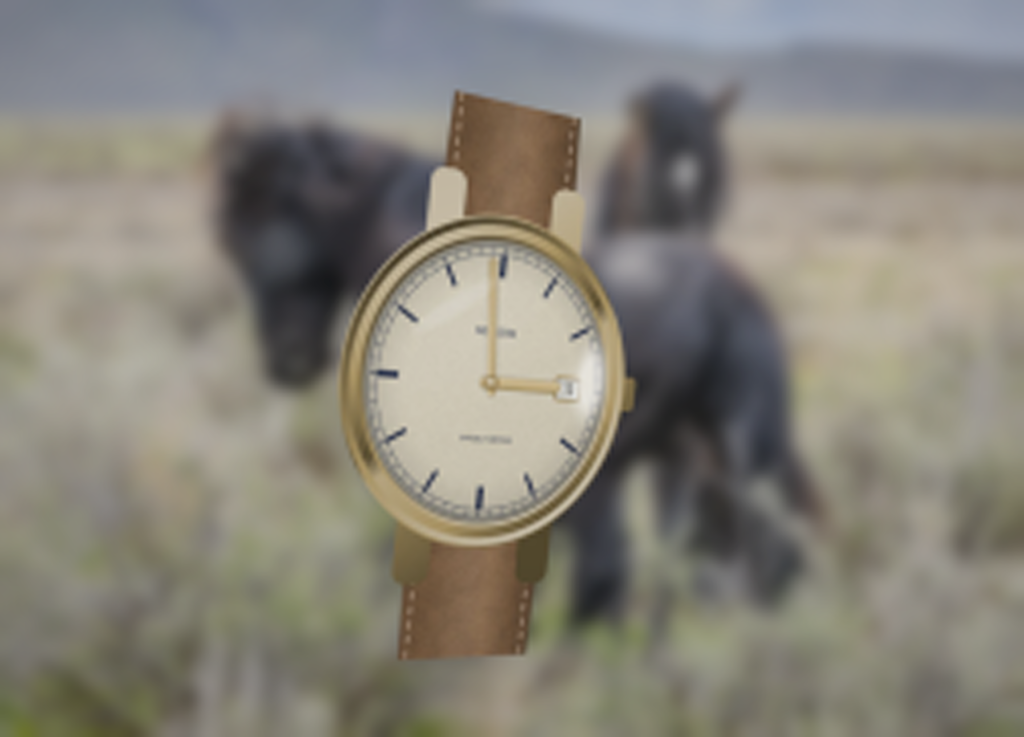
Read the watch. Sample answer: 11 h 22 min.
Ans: 2 h 59 min
